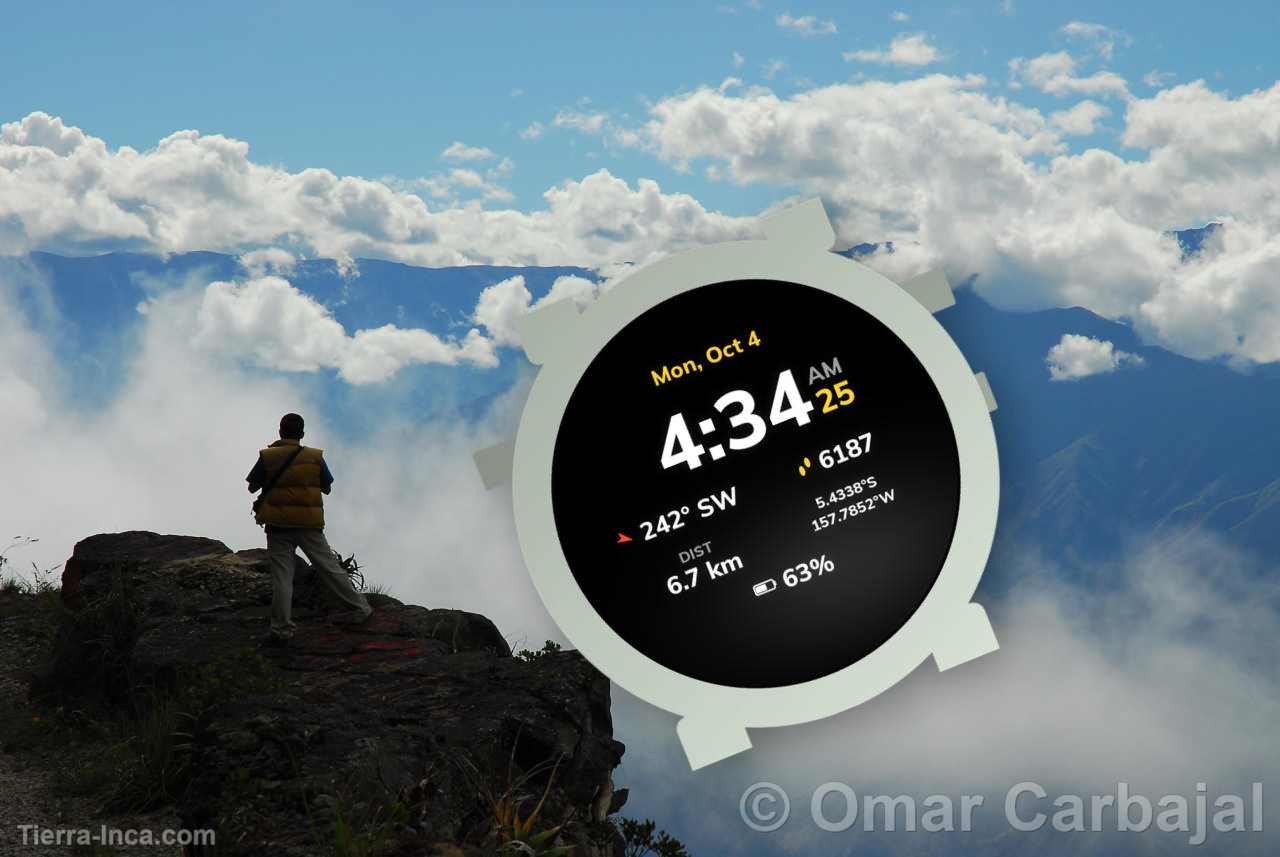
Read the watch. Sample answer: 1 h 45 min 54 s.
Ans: 4 h 34 min 25 s
